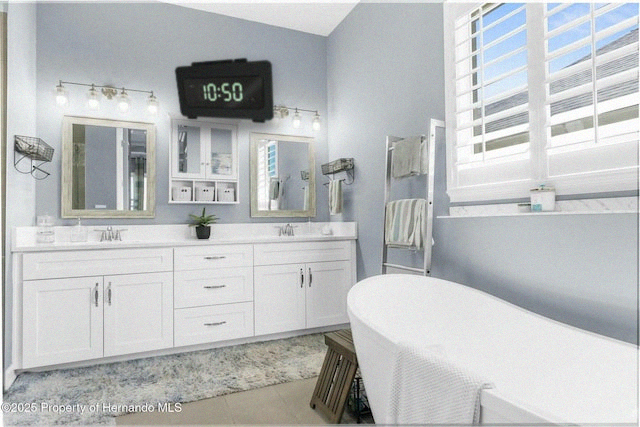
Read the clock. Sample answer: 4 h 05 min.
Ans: 10 h 50 min
